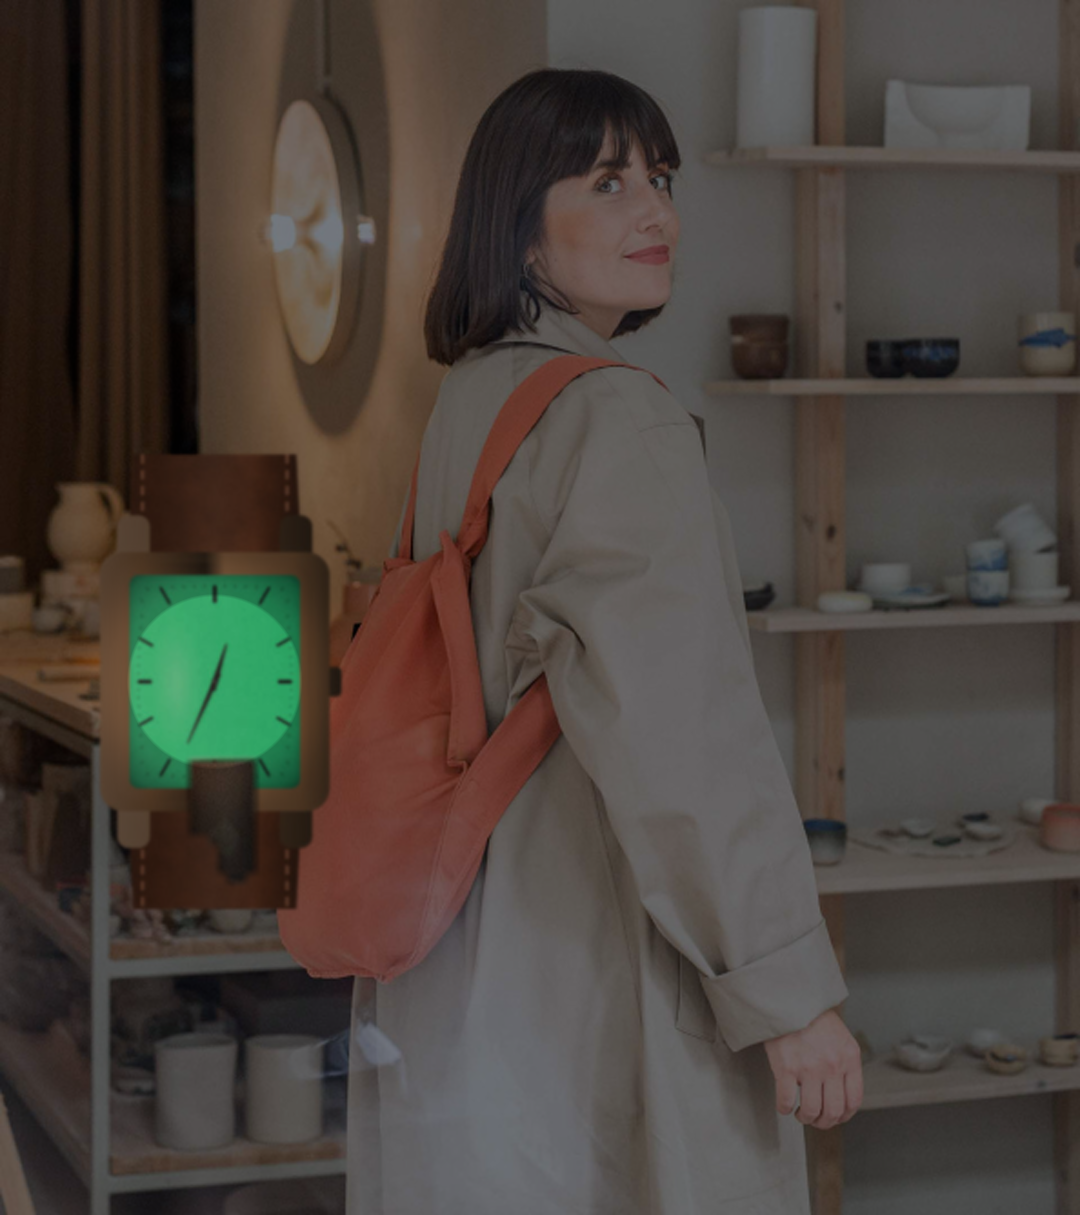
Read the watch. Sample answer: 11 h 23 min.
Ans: 12 h 34 min
